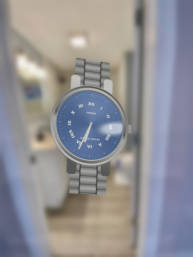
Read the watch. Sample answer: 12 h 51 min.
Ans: 6 h 34 min
